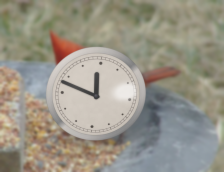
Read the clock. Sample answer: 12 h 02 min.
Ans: 11 h 48 min
